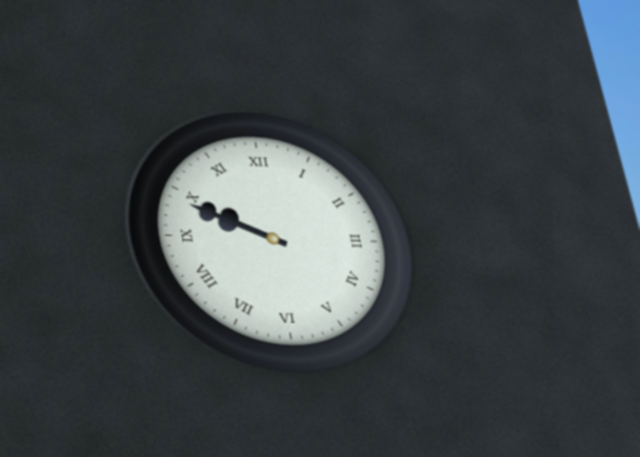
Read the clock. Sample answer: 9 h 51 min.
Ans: 9 h 49 min
